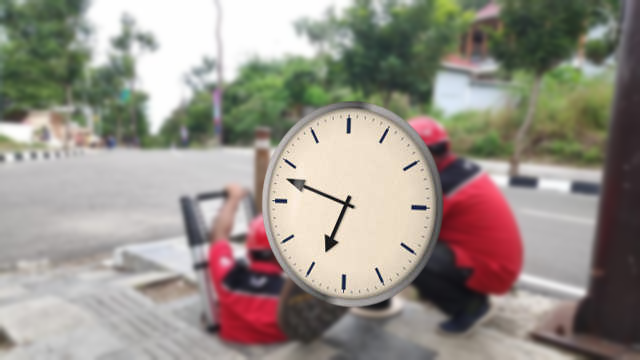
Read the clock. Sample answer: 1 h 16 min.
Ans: 6 h 48 min
